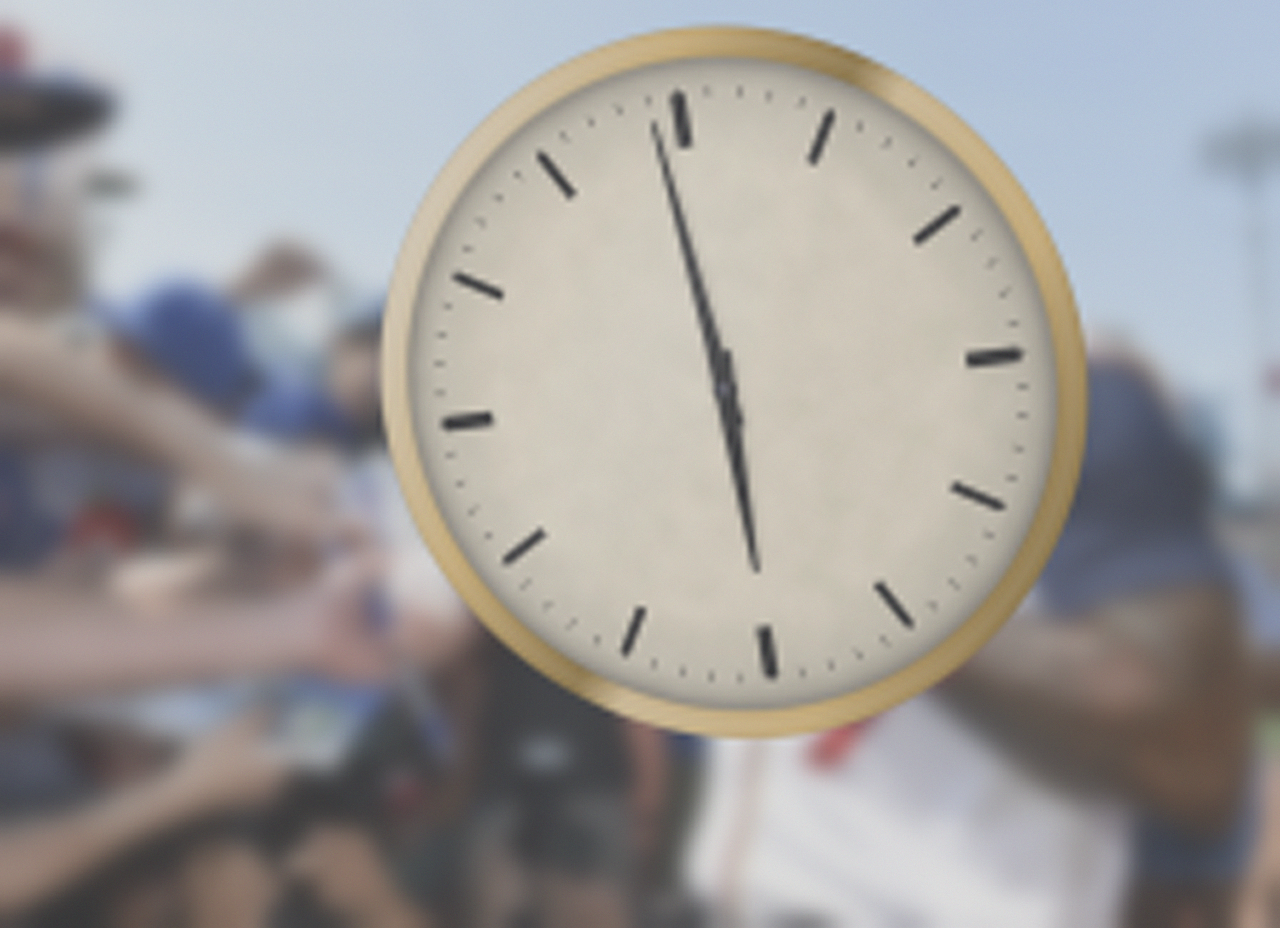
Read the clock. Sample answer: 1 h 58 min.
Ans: 5 h 59 min
